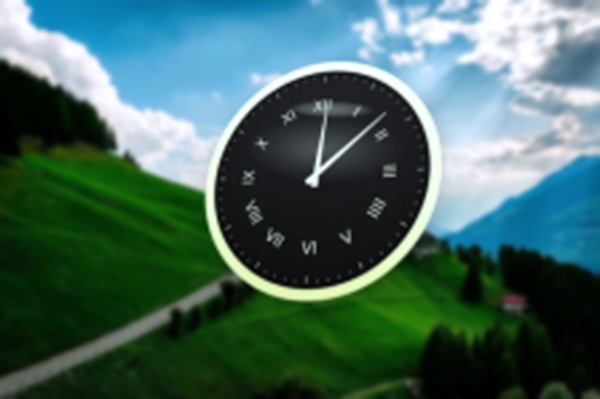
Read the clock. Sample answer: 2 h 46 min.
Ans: 12 h 08 min
